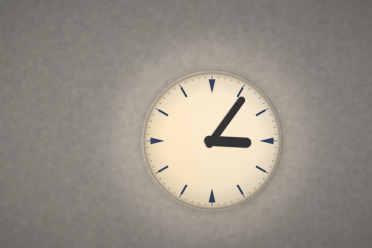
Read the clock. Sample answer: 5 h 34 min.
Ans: 3 h 06 min
